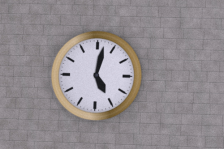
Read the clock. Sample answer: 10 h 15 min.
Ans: 5 h 02 min
